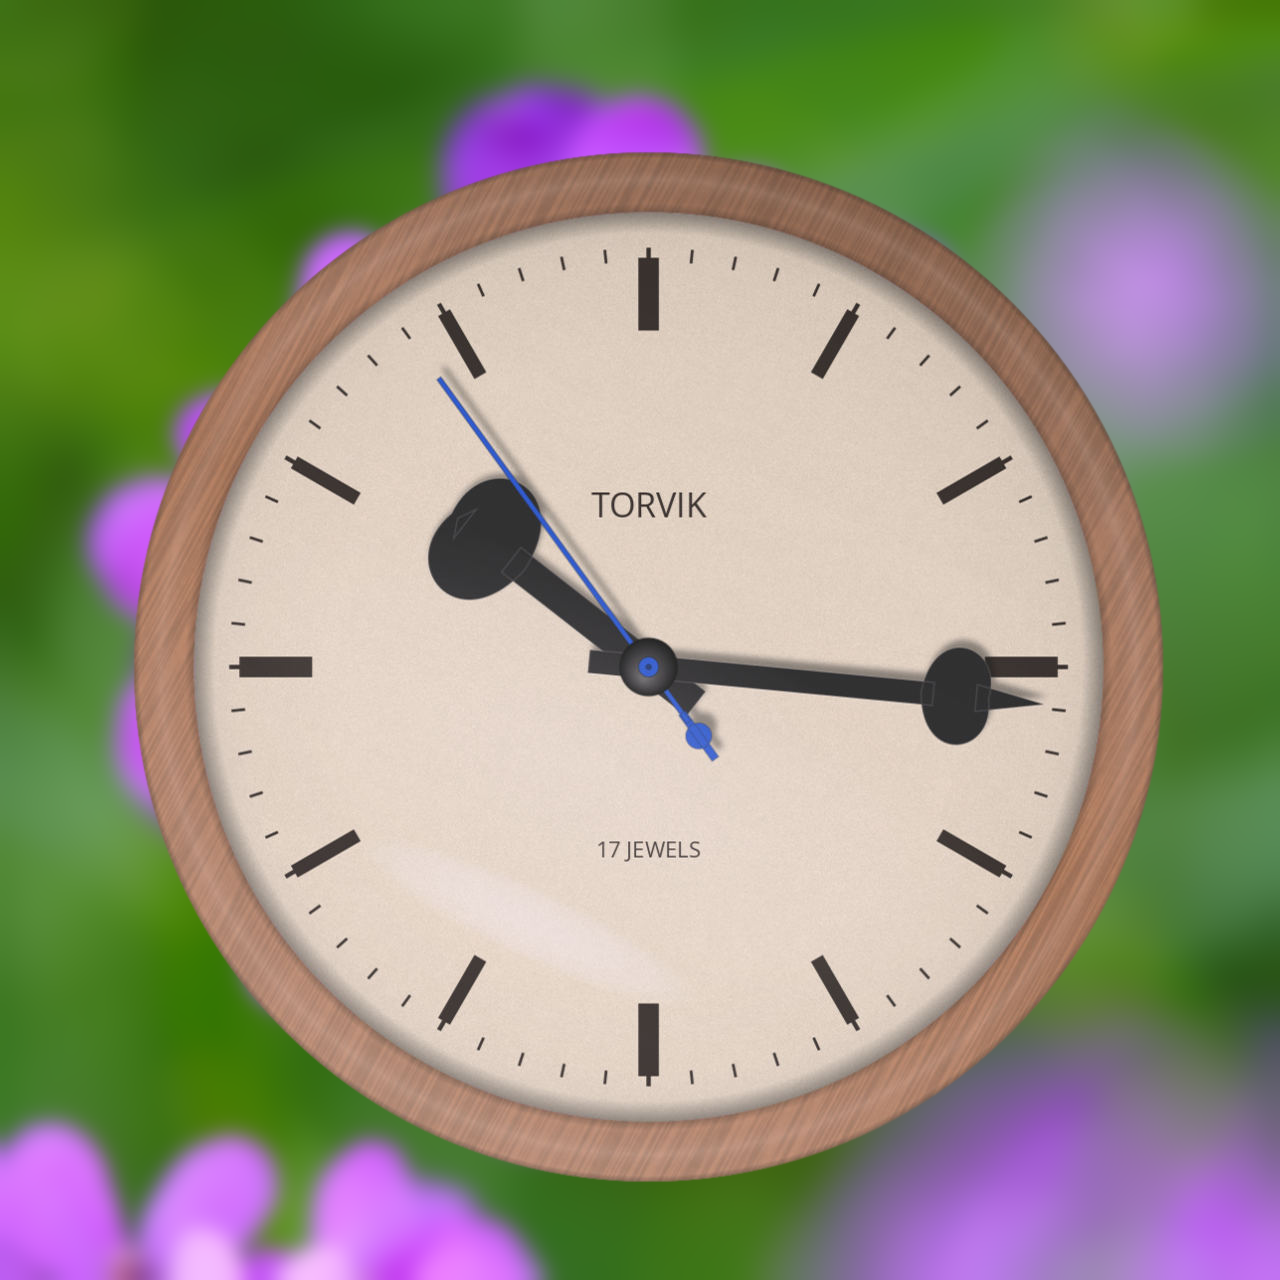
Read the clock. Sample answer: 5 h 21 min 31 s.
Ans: 10 h 15 min 54 s
